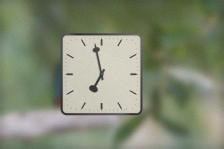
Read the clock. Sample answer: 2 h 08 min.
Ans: 6 h 58 min
